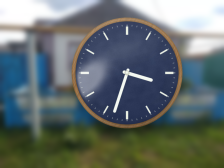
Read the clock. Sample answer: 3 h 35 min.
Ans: 3 h 33 min
